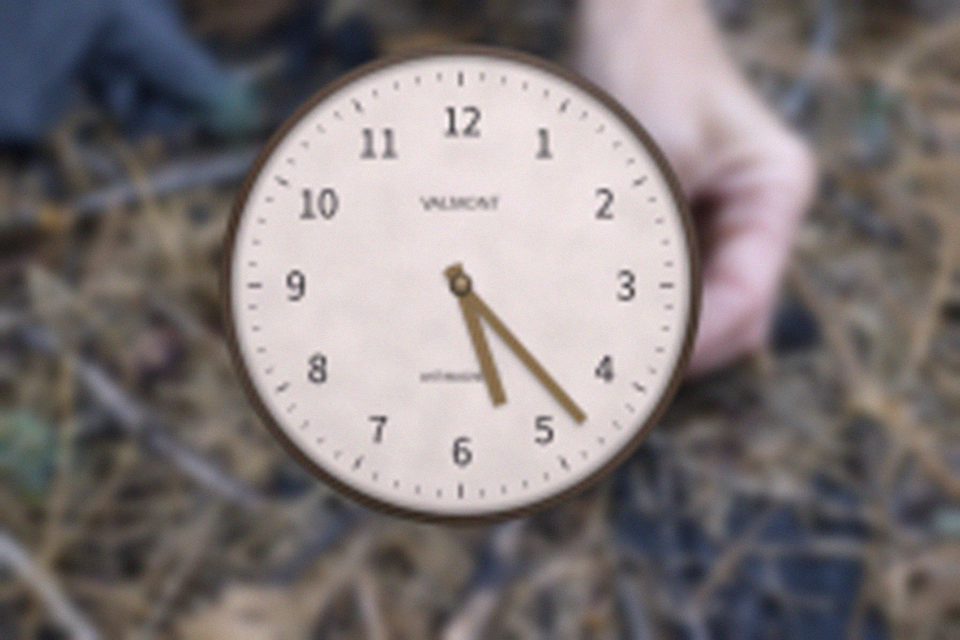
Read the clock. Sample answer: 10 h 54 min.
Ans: 5 h 23 min
